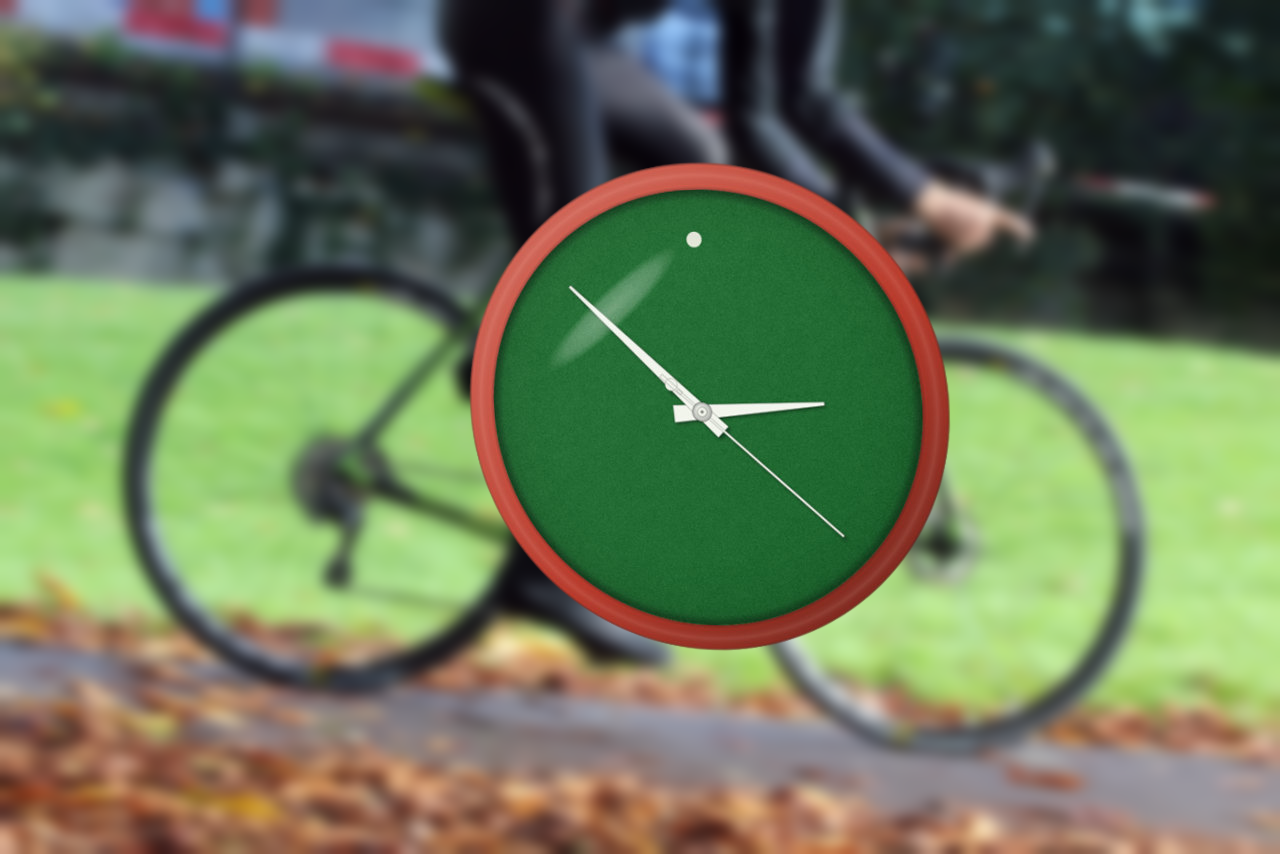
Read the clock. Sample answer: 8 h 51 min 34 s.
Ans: 2 h 52 min 22 s
